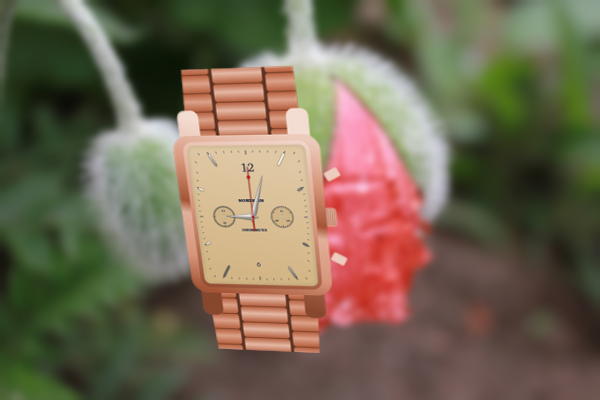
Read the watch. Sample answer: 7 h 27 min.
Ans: 9 h 03 min
